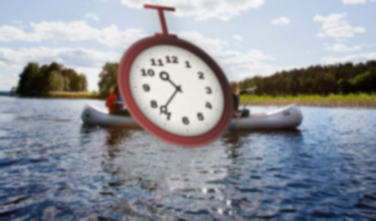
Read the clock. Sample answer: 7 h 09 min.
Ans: 10 h 37 min
